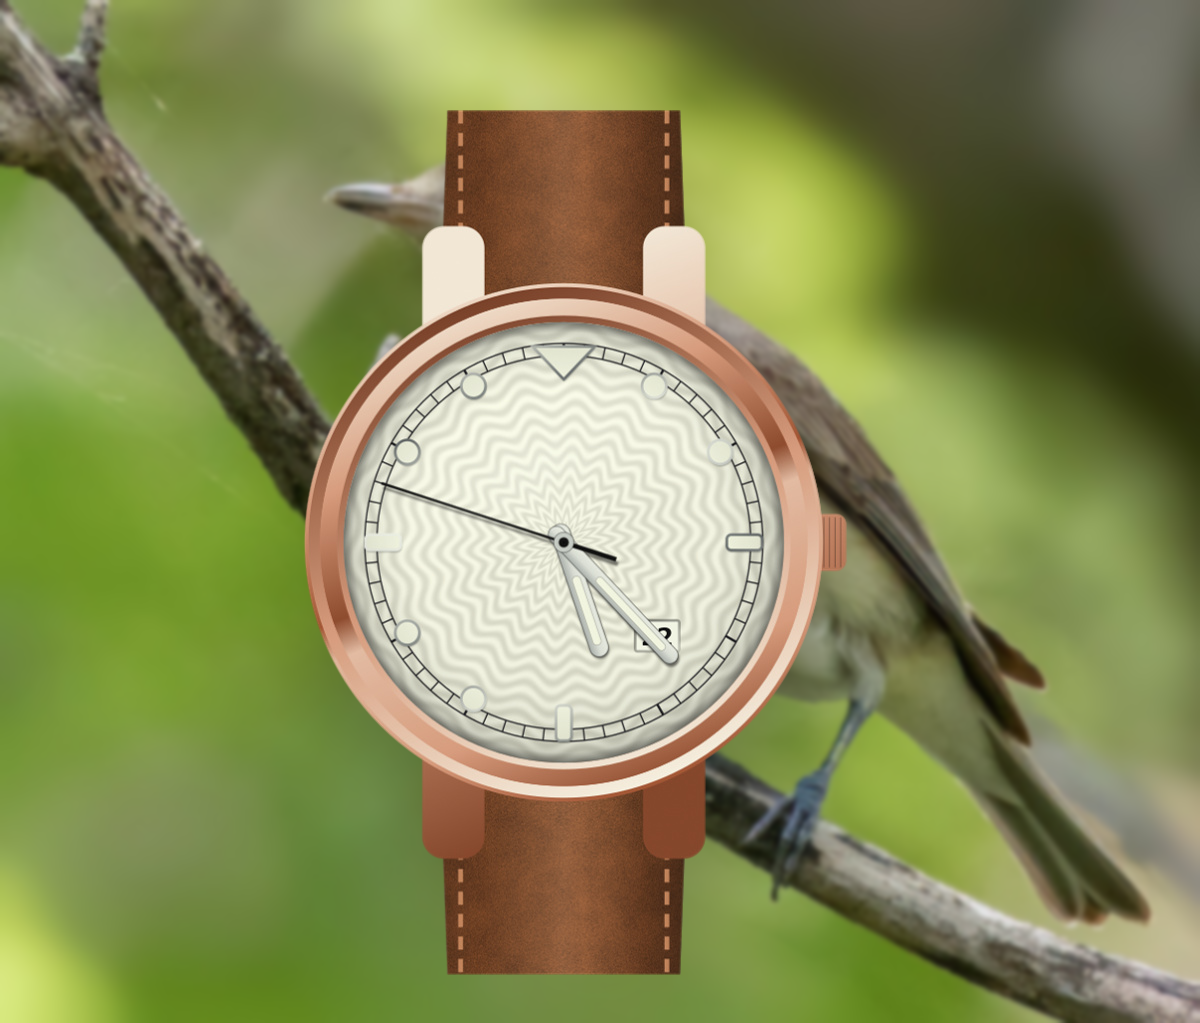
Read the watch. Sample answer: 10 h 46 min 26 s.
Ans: 5 h 22 min 48 s
